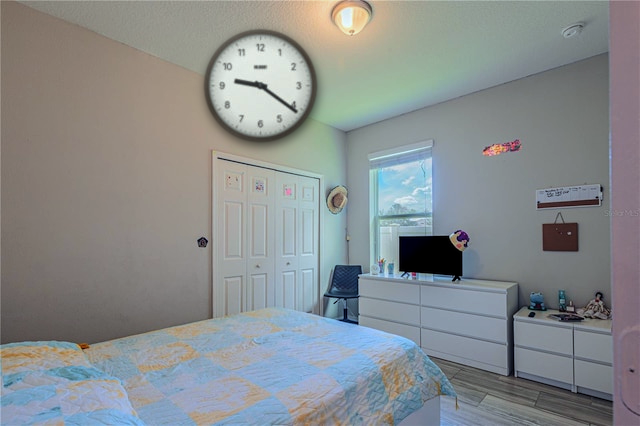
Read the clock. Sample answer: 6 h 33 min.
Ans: 9 h 21 min
